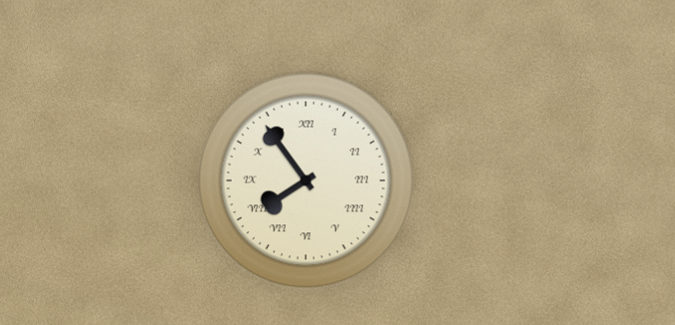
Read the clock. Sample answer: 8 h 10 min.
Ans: 7 h 54 min
